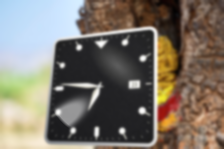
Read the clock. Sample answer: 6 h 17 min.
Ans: 6 h 46 min
